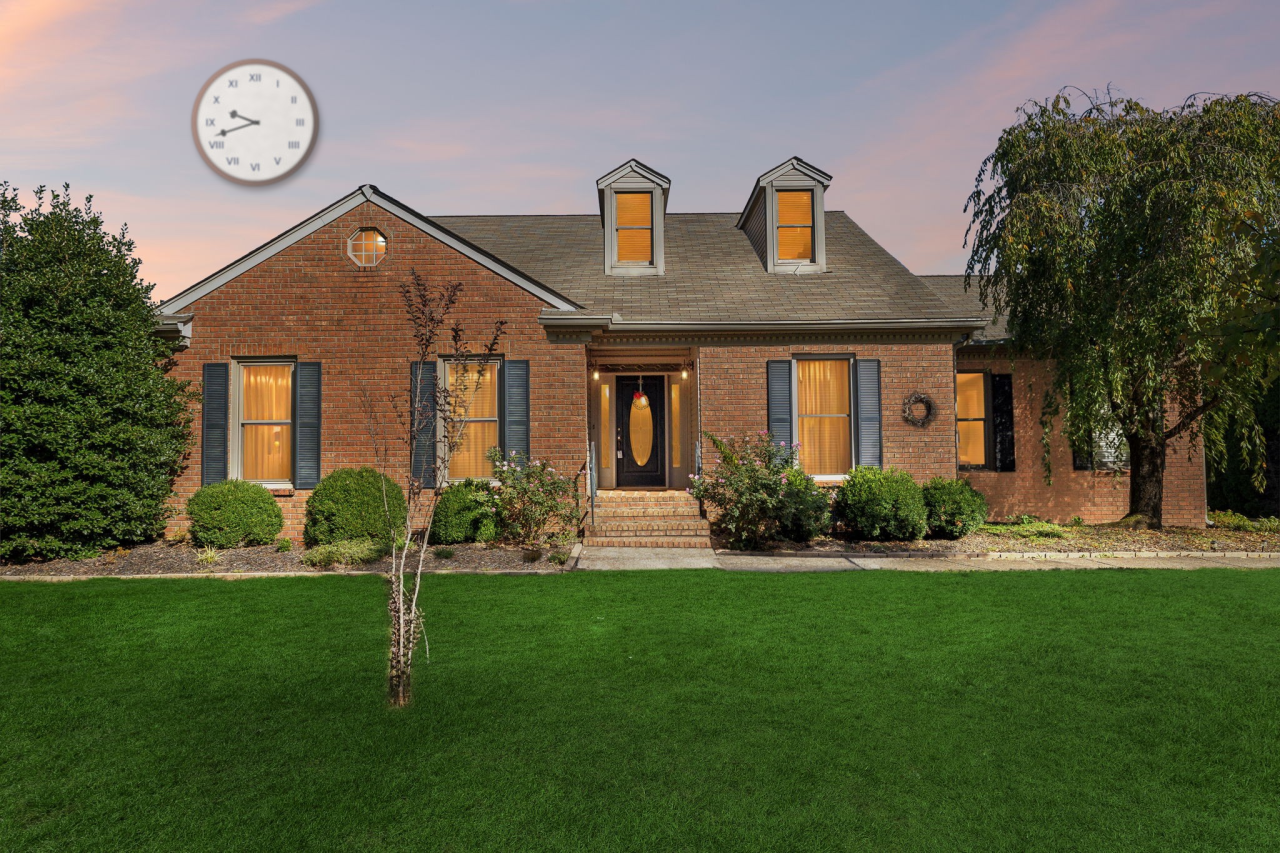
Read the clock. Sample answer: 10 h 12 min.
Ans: 9 h 42 min
